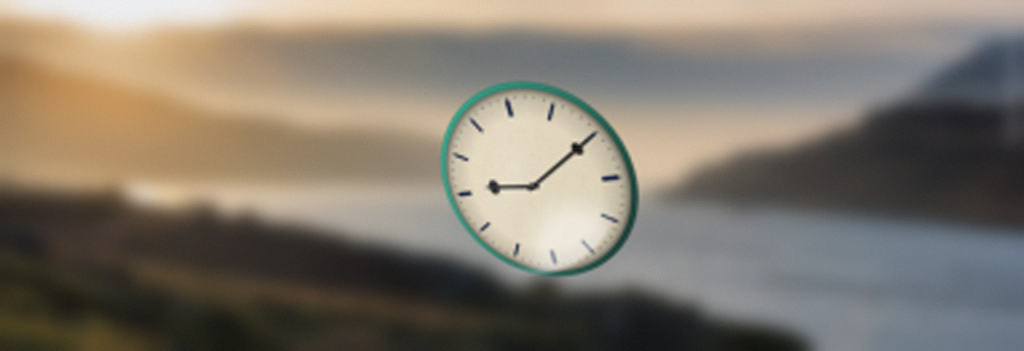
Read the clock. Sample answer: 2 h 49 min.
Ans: 9 h 10 min
